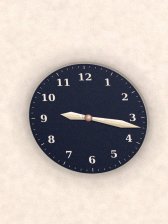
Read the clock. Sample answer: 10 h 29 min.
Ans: 9 h 17 min
